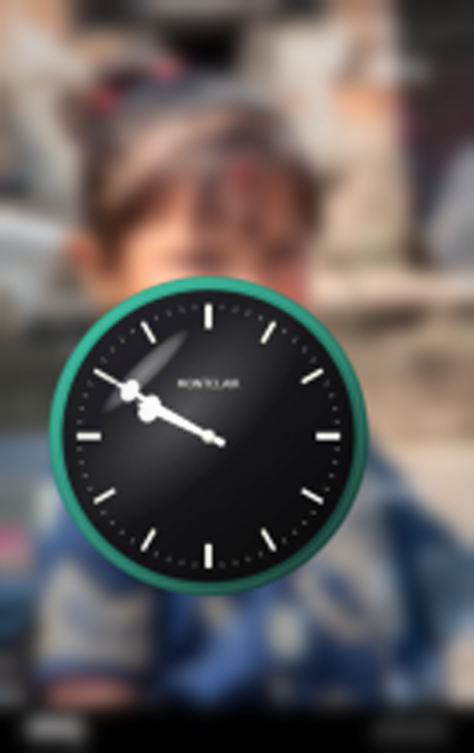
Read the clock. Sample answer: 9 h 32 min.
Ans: 9 h 50 min
